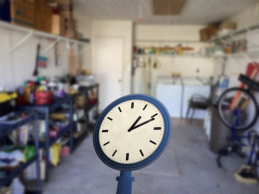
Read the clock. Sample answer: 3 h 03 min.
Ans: 1 h 11 min
